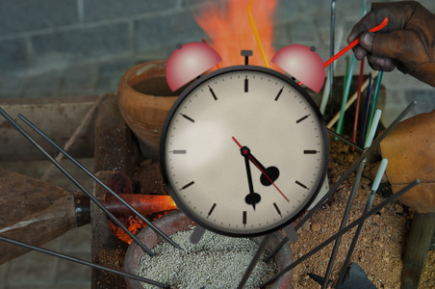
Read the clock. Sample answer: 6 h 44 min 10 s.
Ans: 4 h 28 min 23 s
